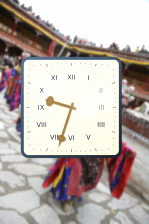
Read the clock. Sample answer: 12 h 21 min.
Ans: 9 h 33 min
